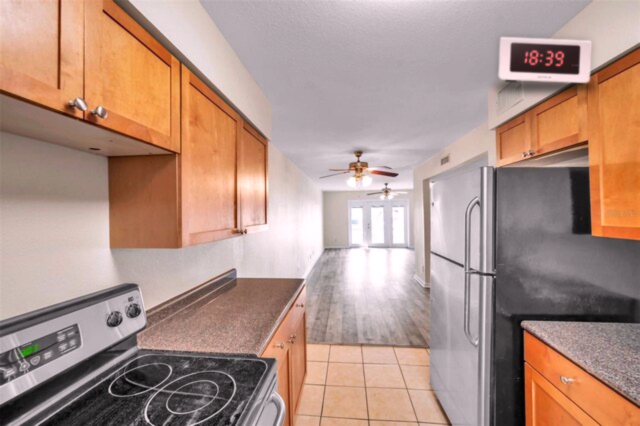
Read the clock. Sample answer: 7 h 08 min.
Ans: 18 h 39 min
